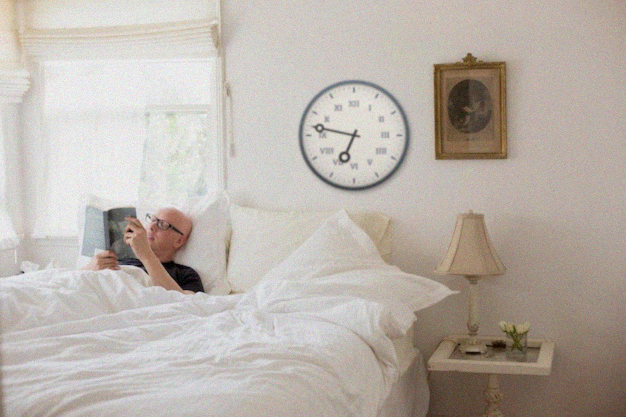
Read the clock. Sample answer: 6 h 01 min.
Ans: 6 h 47 min
